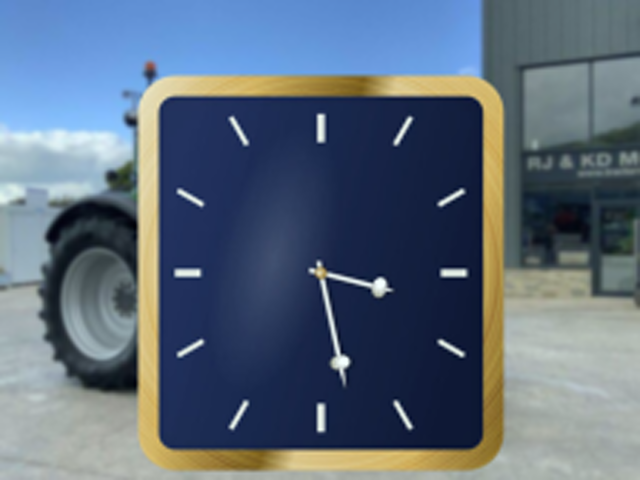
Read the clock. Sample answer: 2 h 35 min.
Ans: 3 h 28 min
